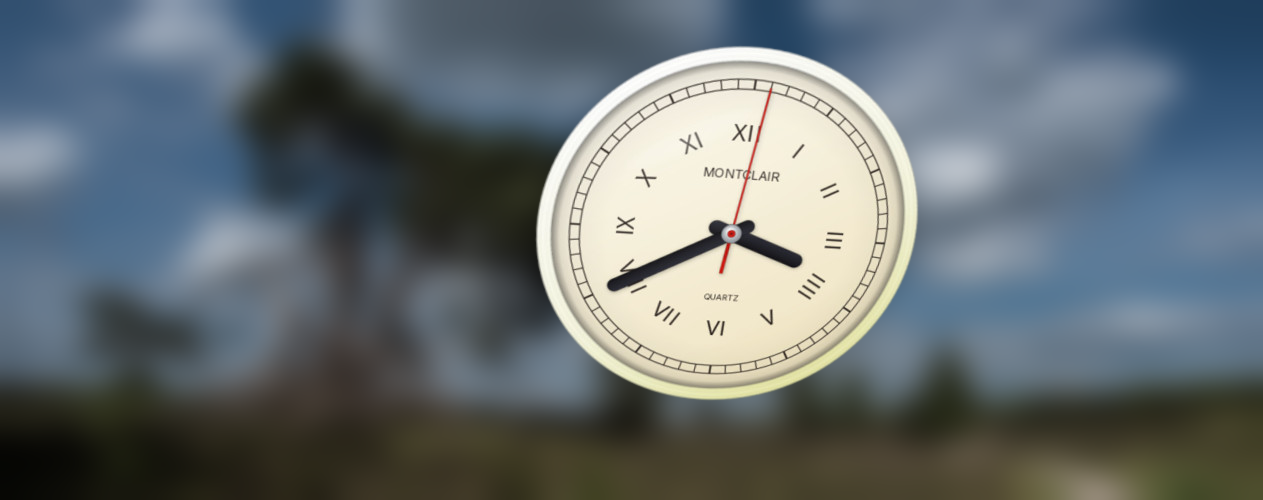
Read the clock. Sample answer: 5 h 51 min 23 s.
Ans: 3 h 40 min 01 s
